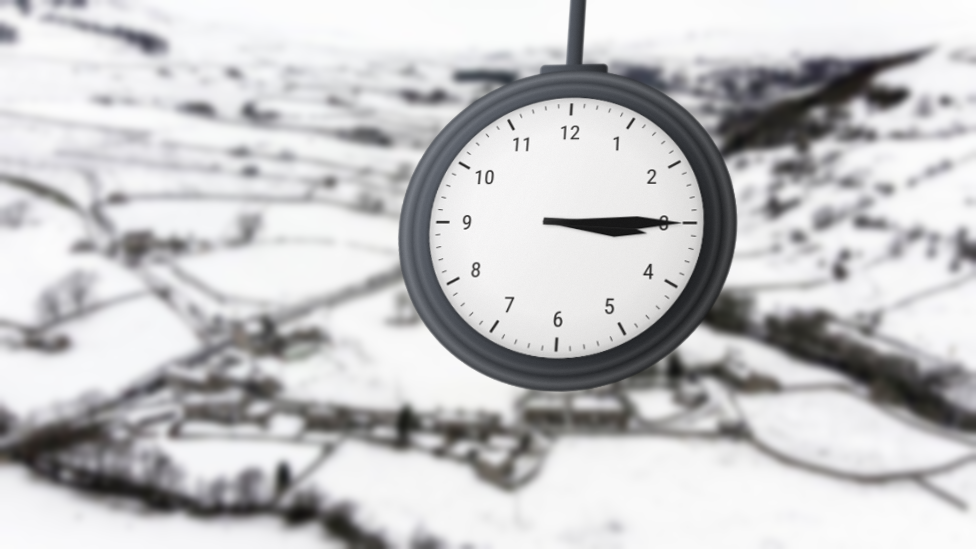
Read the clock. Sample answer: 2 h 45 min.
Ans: 3 h 15 min
